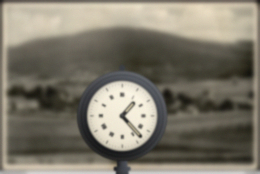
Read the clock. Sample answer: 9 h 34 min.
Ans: 1 h 23 min
